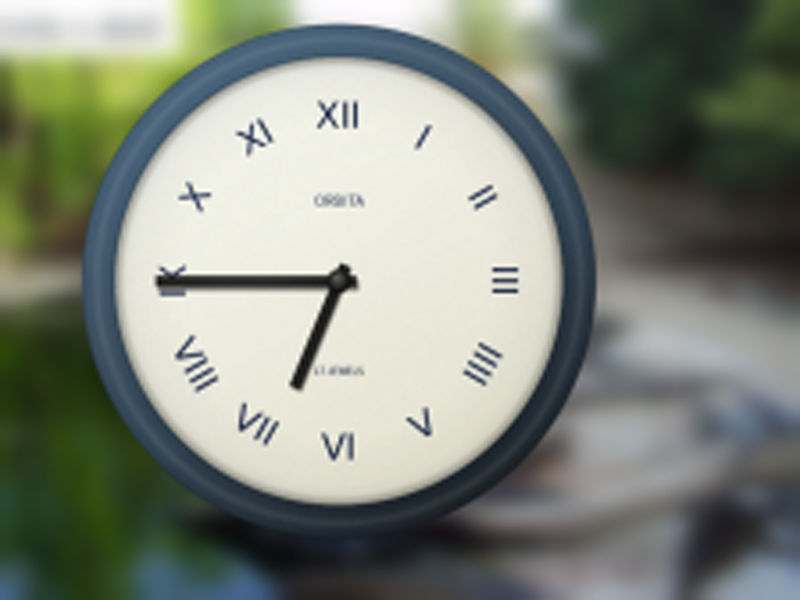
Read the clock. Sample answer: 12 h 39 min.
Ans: 6 h 45 min
